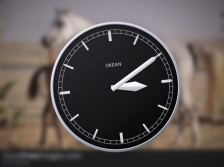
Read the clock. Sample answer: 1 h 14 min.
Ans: 3 h 10 min
